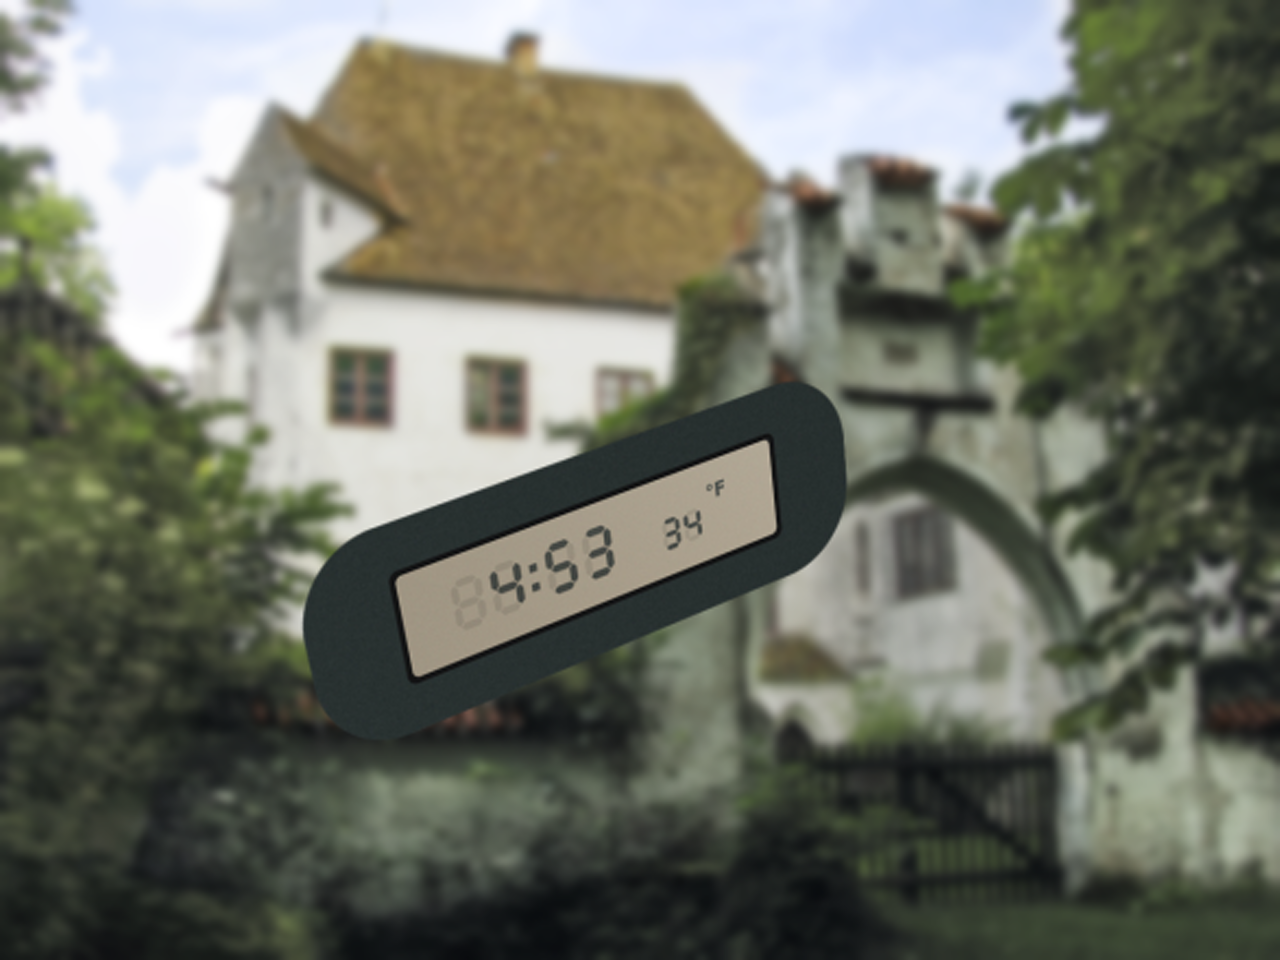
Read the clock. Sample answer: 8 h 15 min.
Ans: 4 h 53 min
